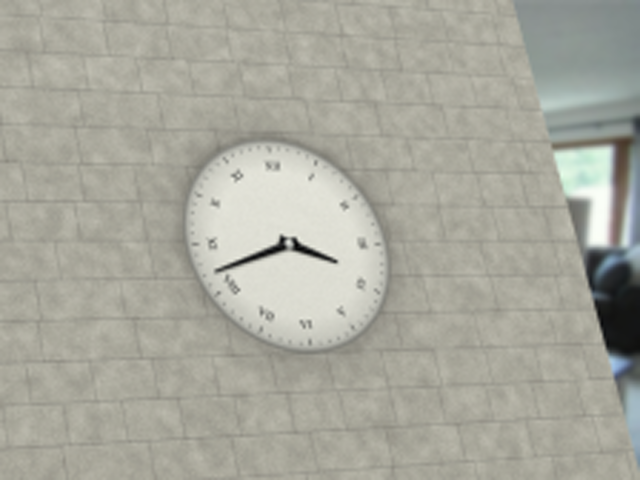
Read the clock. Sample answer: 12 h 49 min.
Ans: 3 h 42 min
